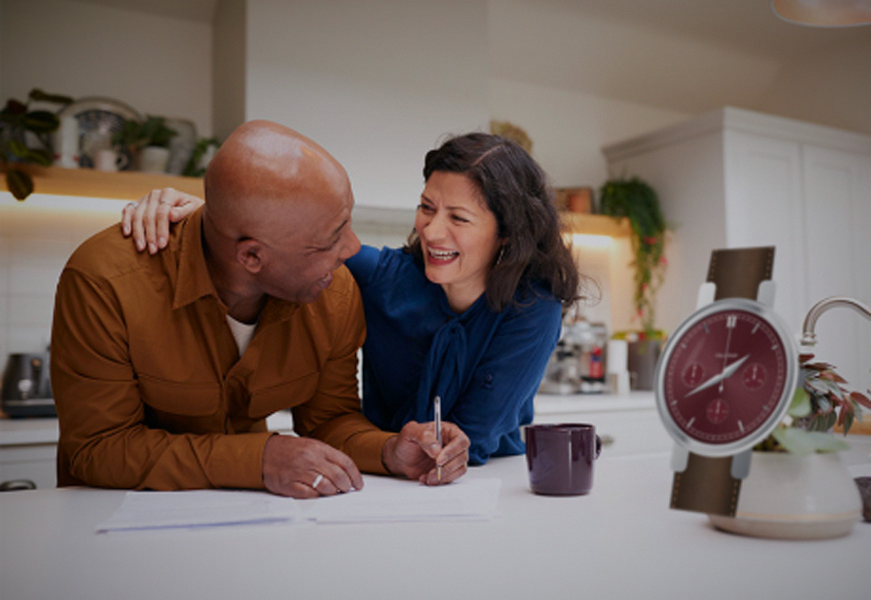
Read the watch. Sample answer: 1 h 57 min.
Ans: 1 h 40 min
